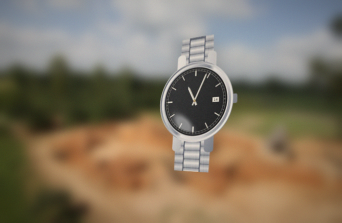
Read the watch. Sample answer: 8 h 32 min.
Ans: 11 h 04 min
